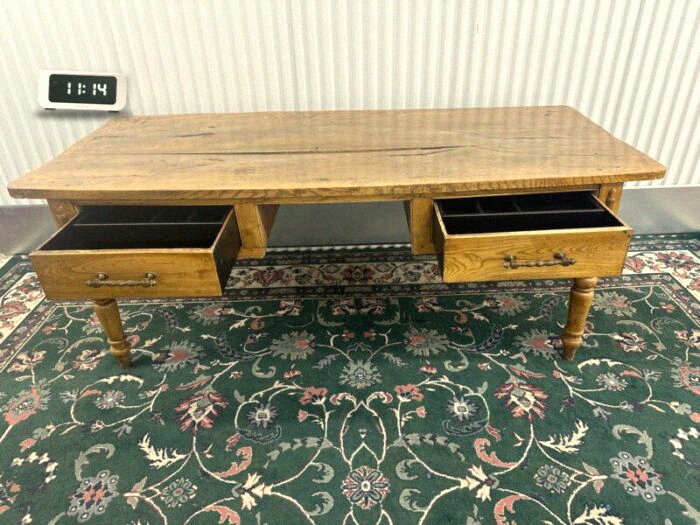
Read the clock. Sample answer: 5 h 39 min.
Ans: 11 h 14 min
